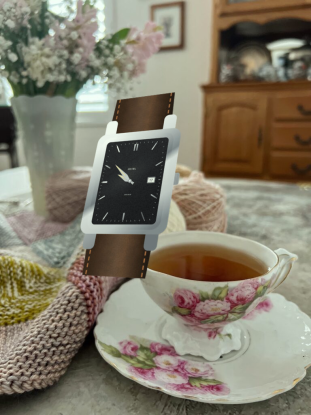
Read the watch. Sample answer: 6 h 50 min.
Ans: 9 h 52 min
